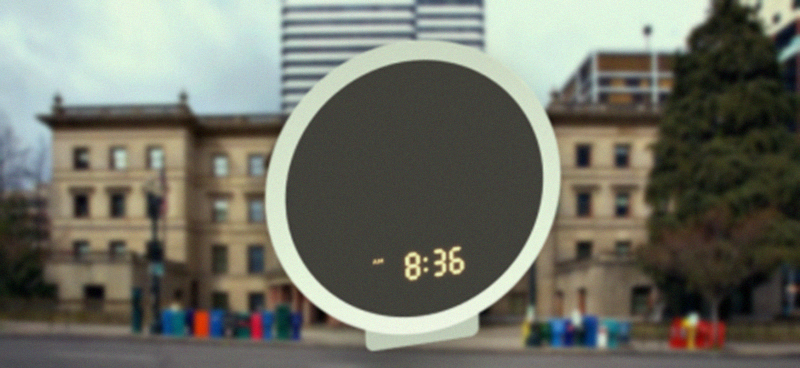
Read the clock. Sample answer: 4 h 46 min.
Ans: 8 h 36 min
